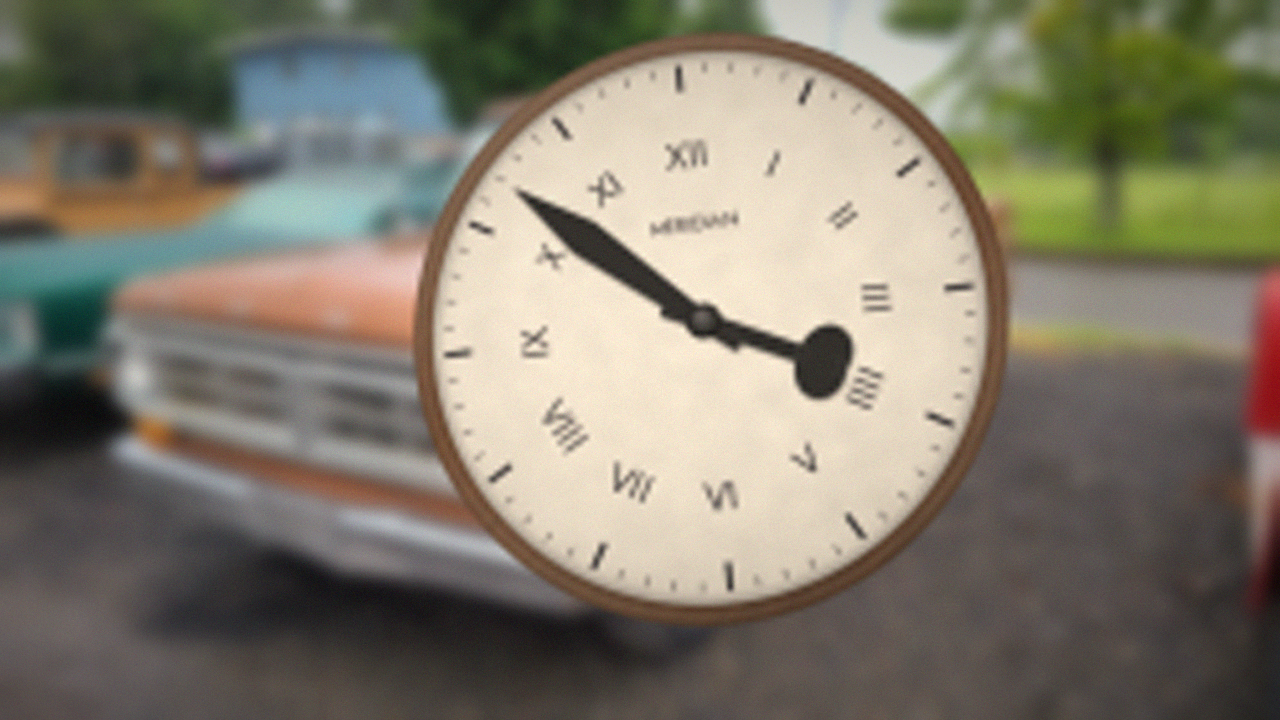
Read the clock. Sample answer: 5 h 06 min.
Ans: 3 h 52 min
